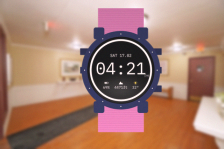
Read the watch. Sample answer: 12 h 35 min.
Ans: 4 h 21 min
